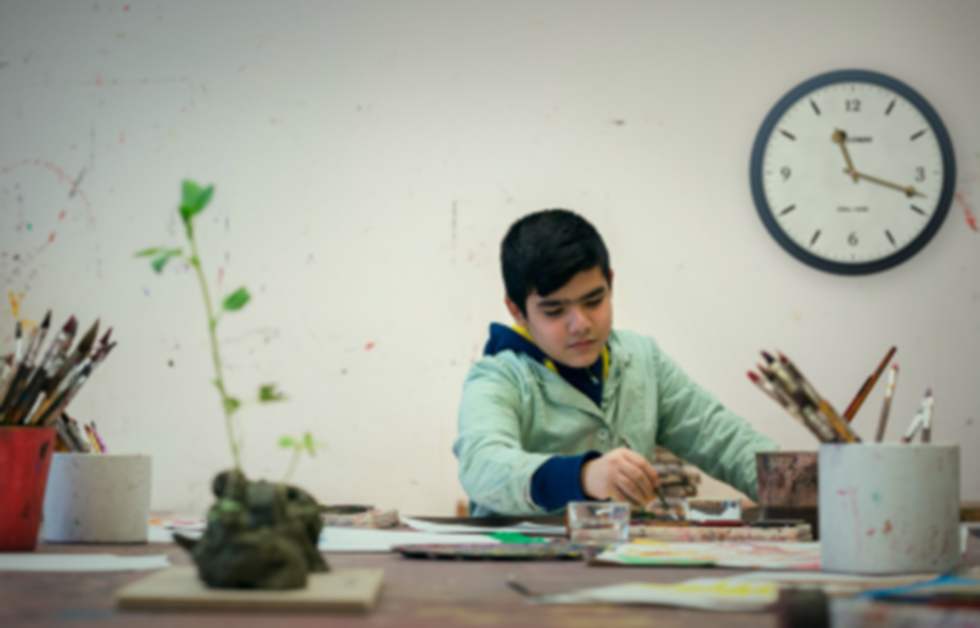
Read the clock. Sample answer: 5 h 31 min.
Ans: 11 h 18 min
